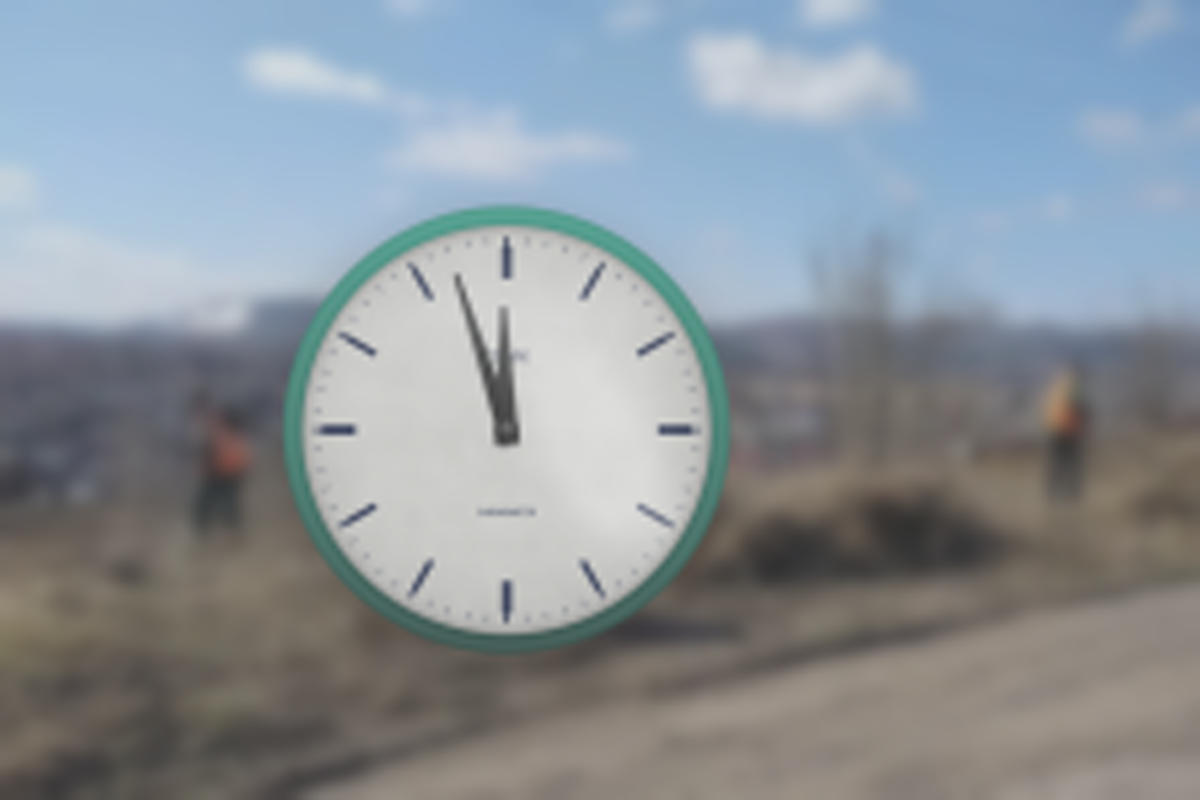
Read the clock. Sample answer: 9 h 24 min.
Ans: 11 h 57 min
